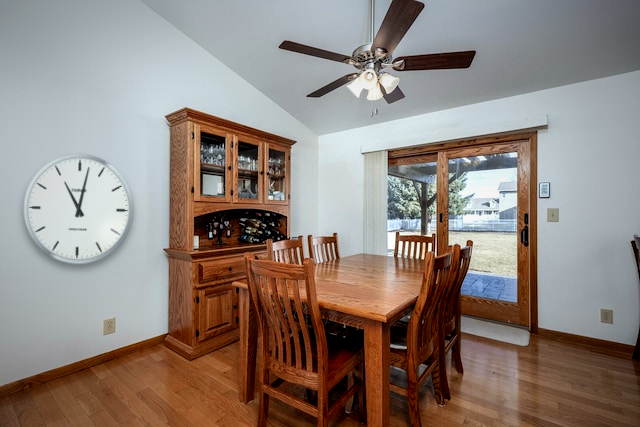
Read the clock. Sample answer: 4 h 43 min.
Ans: 11 h 02 min
